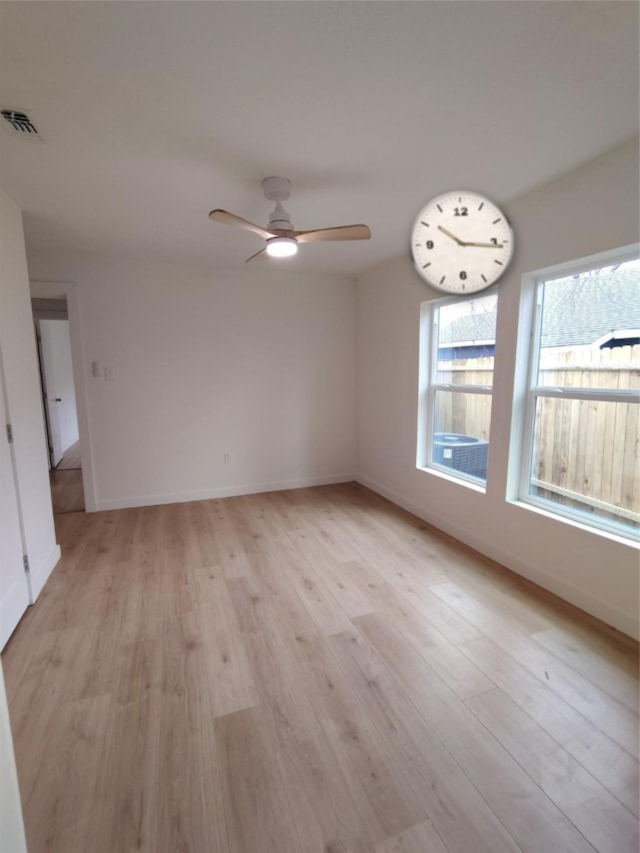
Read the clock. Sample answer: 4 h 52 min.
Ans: 10 h 16 min
